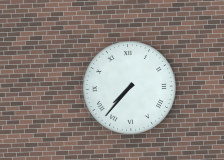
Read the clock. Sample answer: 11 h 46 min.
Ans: 7 h 37 min
